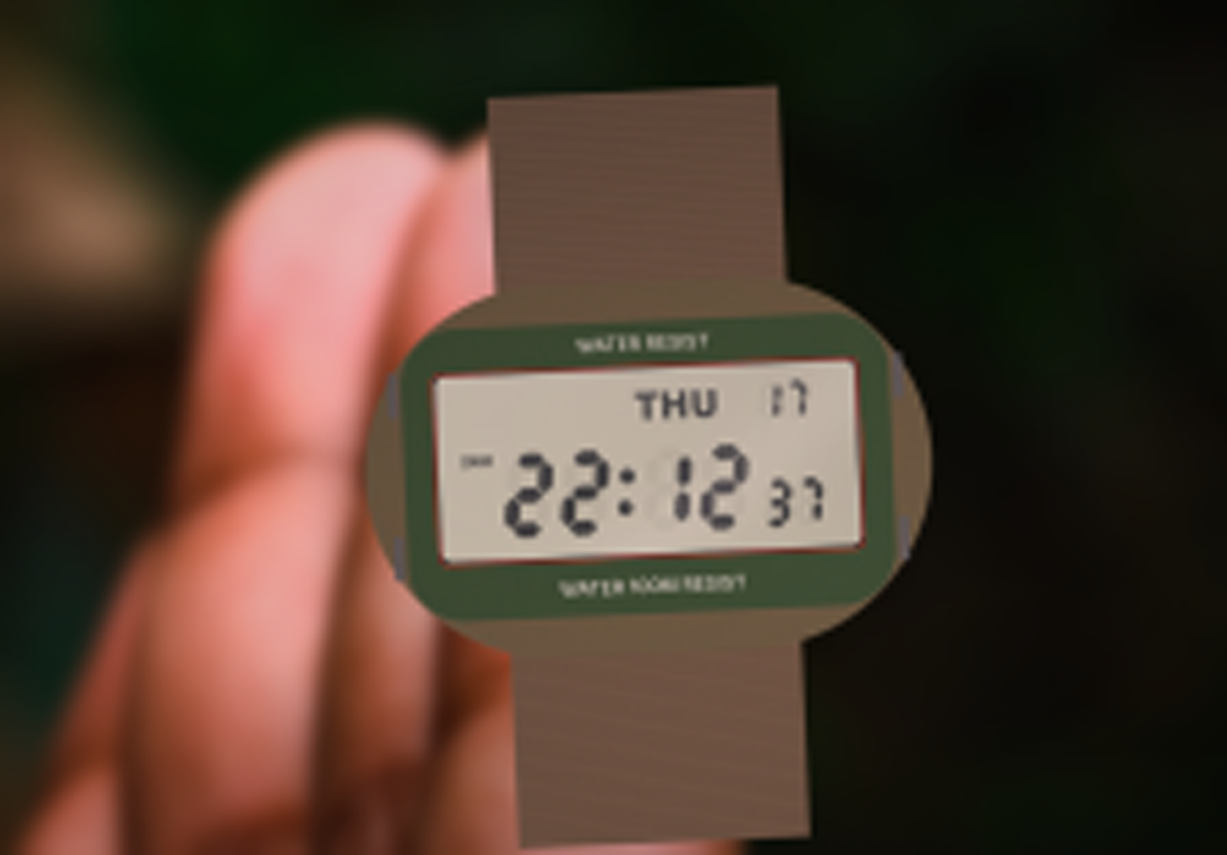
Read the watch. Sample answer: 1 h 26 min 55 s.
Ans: 22 h 12 min 37 s
